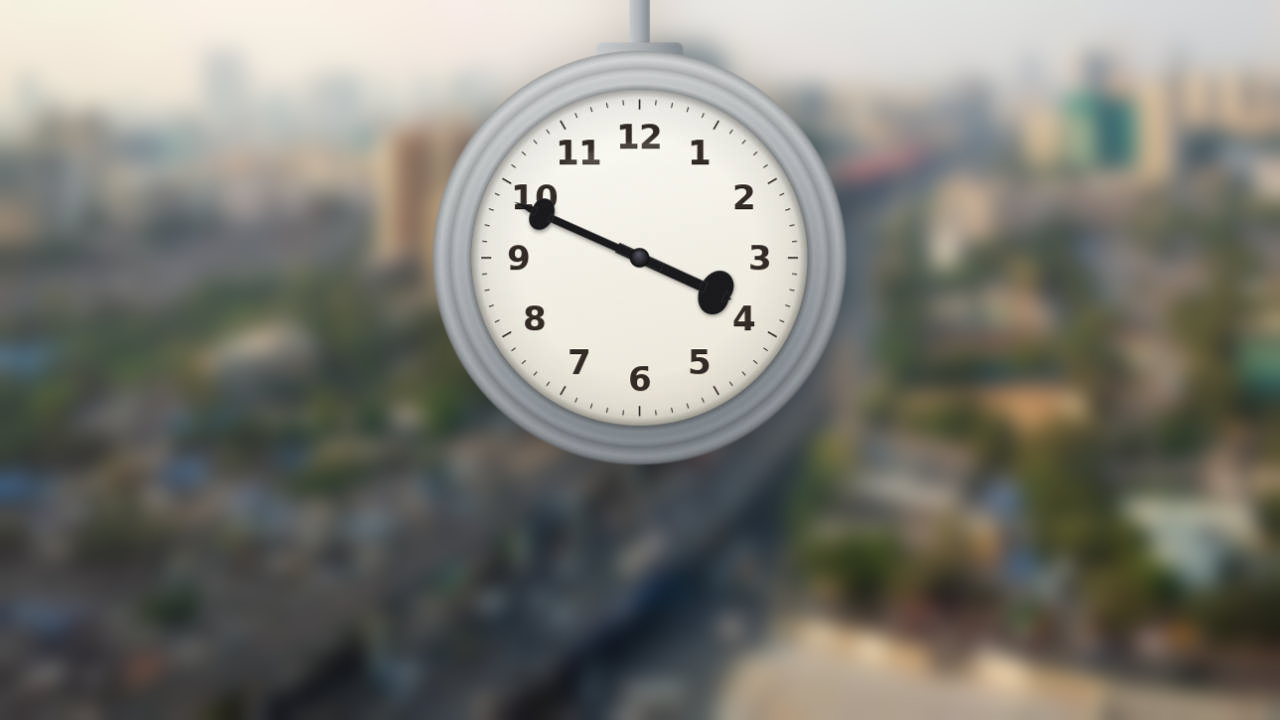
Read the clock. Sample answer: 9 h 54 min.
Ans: 3 h 49 min
